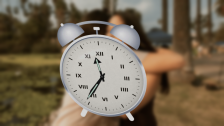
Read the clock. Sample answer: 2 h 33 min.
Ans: 11 h 36 min
